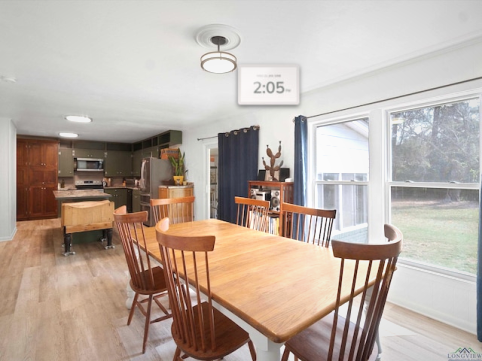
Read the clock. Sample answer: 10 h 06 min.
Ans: 2 h 05 min
